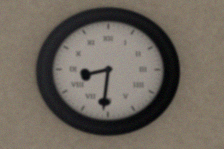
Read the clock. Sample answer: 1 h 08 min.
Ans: 8 h 31 min
